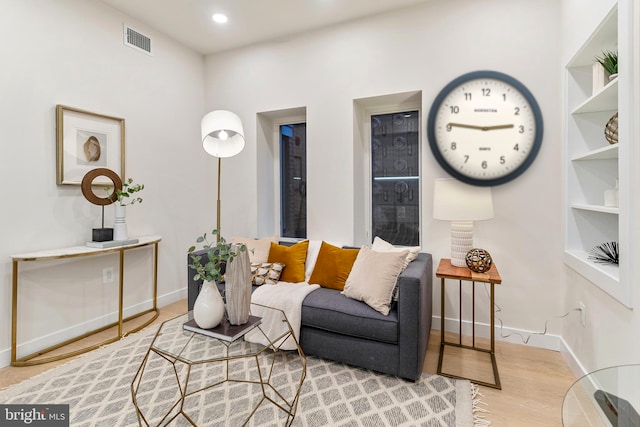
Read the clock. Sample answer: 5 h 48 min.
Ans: 2 h 46 min
